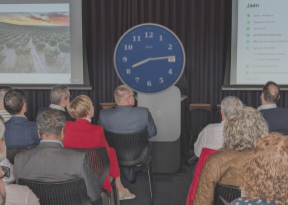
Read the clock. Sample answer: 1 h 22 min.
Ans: 8 h 14 min
